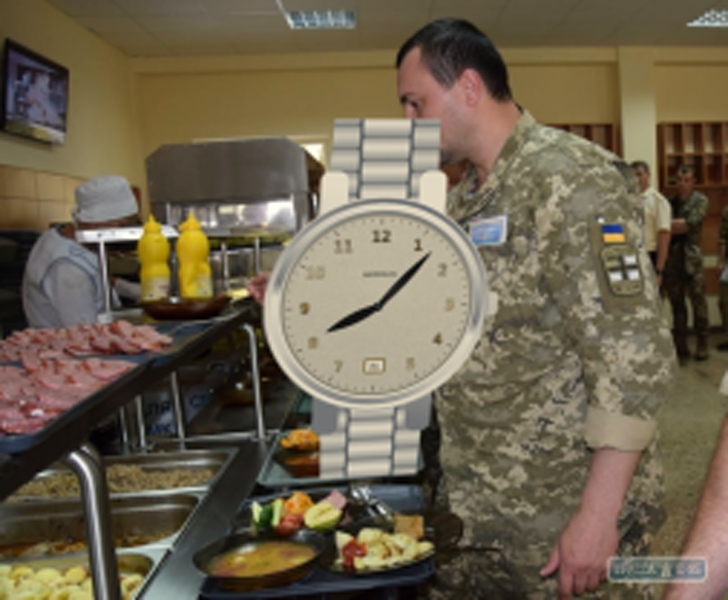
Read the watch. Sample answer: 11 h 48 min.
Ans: 8 h 07 min
